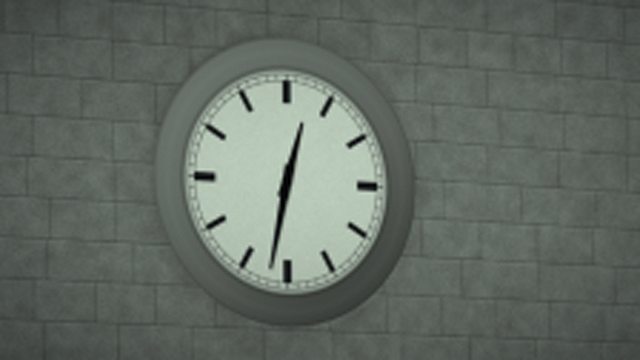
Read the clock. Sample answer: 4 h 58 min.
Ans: 12 h 32 min
